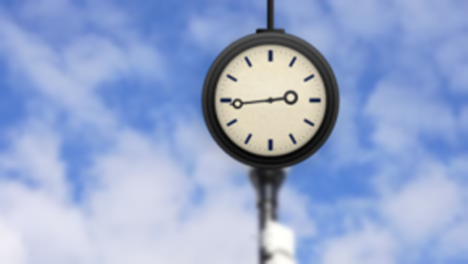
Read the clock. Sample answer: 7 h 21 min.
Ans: 2 h 44 min
